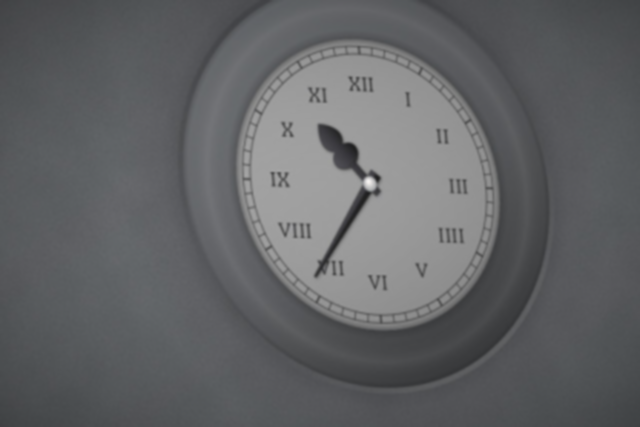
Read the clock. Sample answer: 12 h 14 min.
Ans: 10 h 36 min
